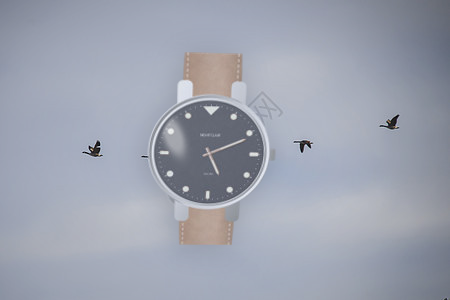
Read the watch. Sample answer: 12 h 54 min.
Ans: 5 h 11 min
